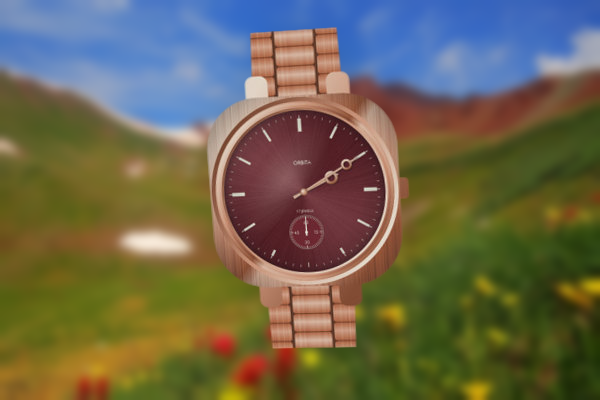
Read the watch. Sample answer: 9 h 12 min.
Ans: 2 h 10 min
